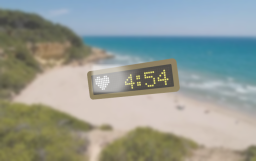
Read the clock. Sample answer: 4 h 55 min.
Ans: 4 h 54 min
